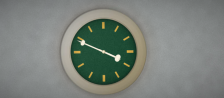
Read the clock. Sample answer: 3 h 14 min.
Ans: 3 h 49 min
